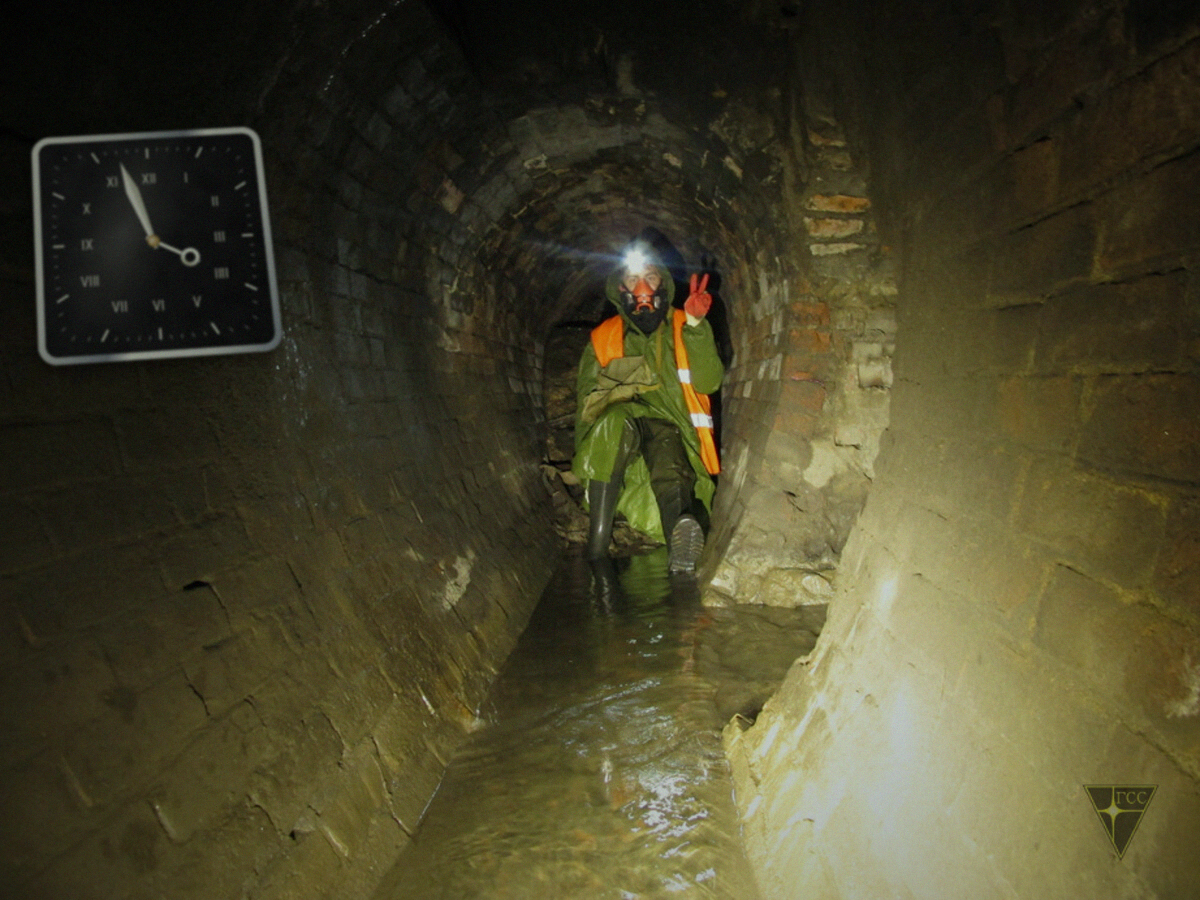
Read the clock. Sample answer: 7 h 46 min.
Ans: 3 h 57 min
